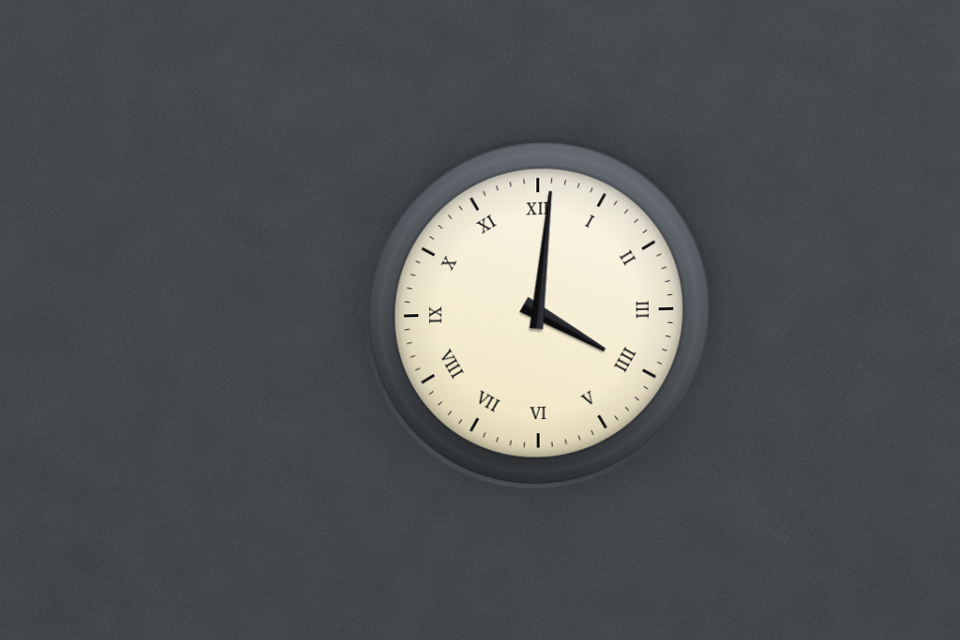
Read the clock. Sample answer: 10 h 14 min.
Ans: 4 h 01 min
